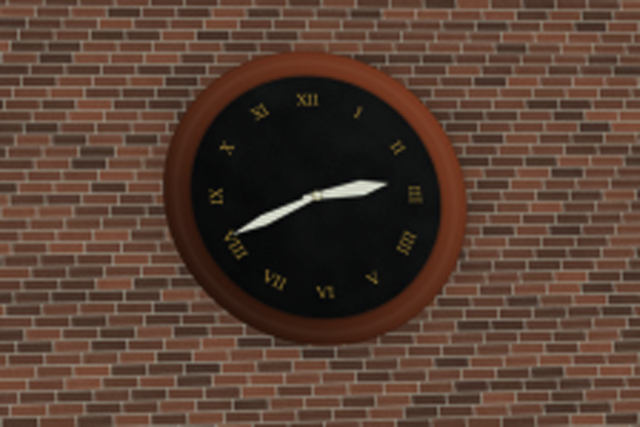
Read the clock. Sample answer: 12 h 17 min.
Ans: 2 h 41 min
